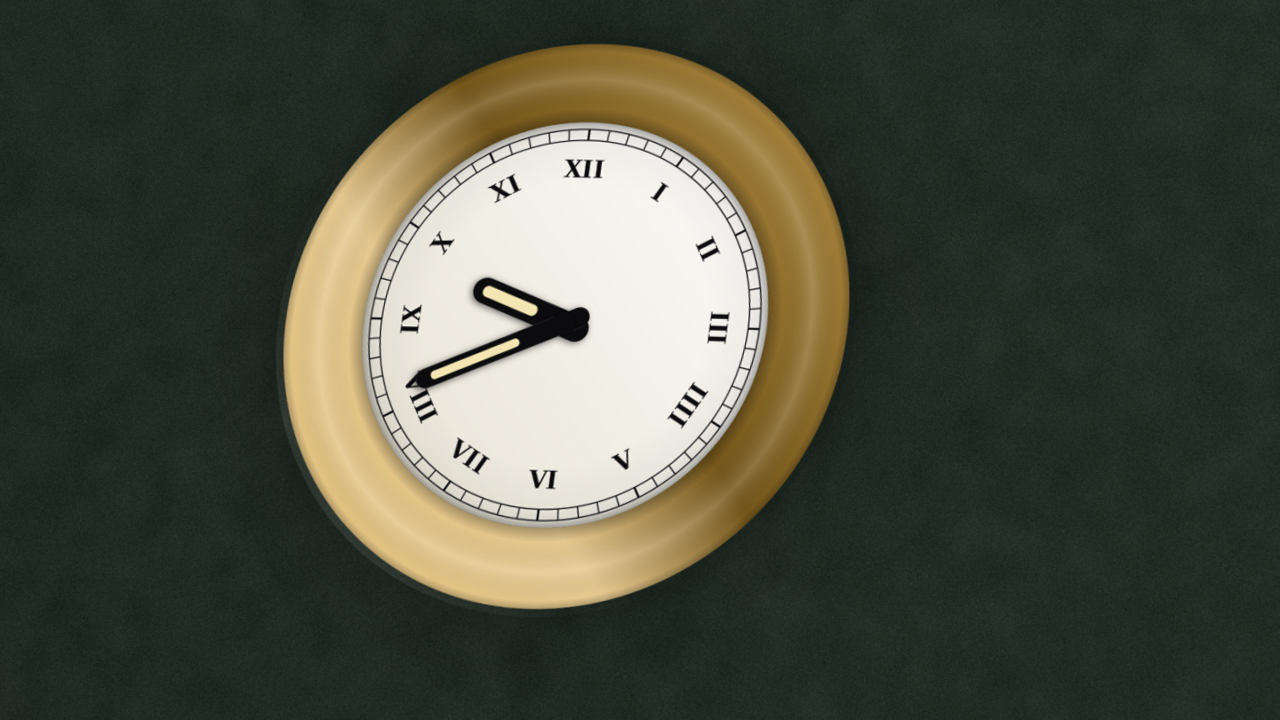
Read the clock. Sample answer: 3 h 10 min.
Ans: 9 h 41 min
